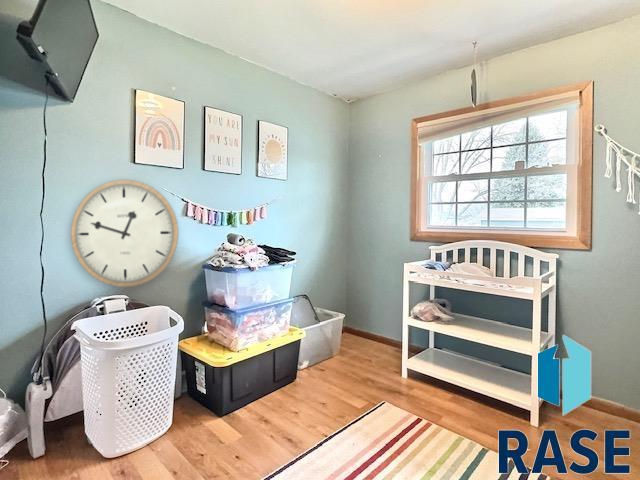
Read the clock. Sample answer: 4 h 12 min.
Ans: 12 h 48 min
